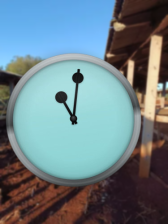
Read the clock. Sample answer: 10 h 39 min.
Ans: 11 h 01 min
